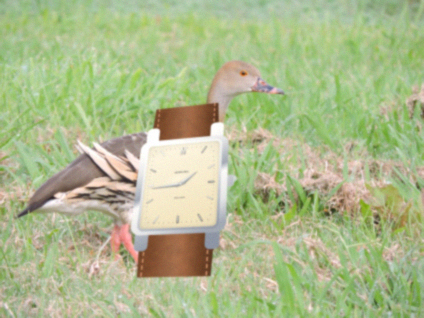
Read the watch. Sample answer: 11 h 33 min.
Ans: 1 h 44 min
